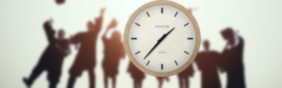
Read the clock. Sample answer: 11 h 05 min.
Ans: 1 h 37 min
